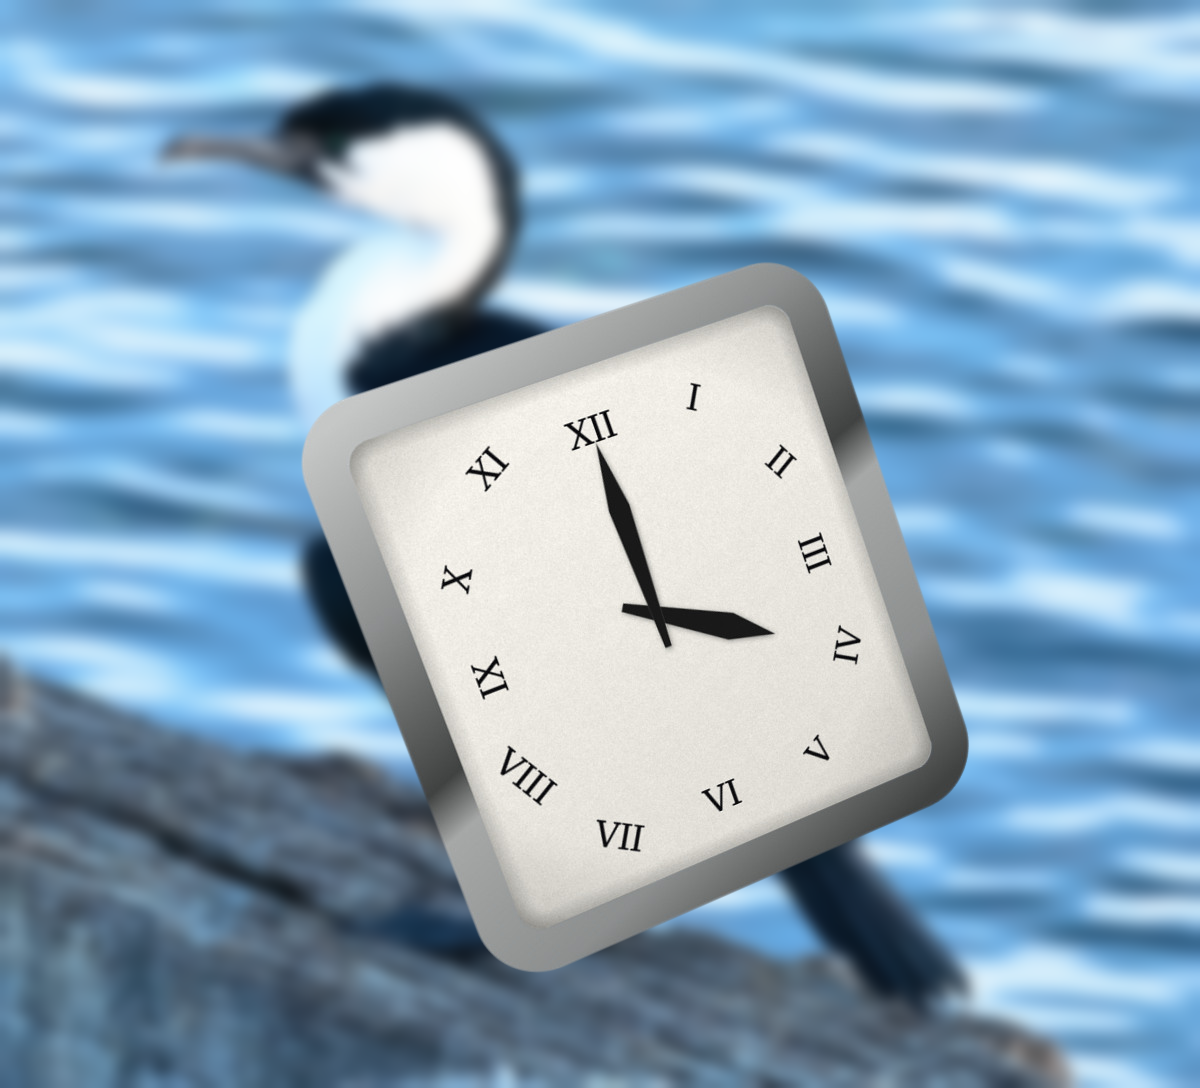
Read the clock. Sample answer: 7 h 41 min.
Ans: 4 h 00 min
